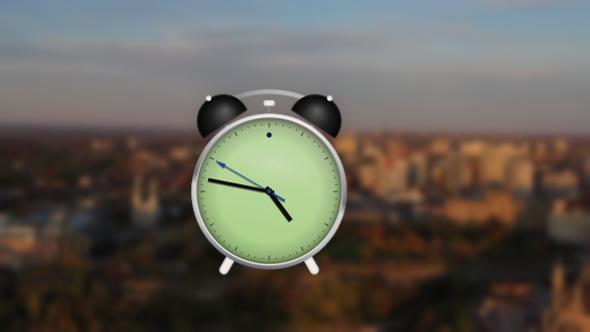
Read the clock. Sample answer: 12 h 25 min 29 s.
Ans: 4 h 46 min 50 s
